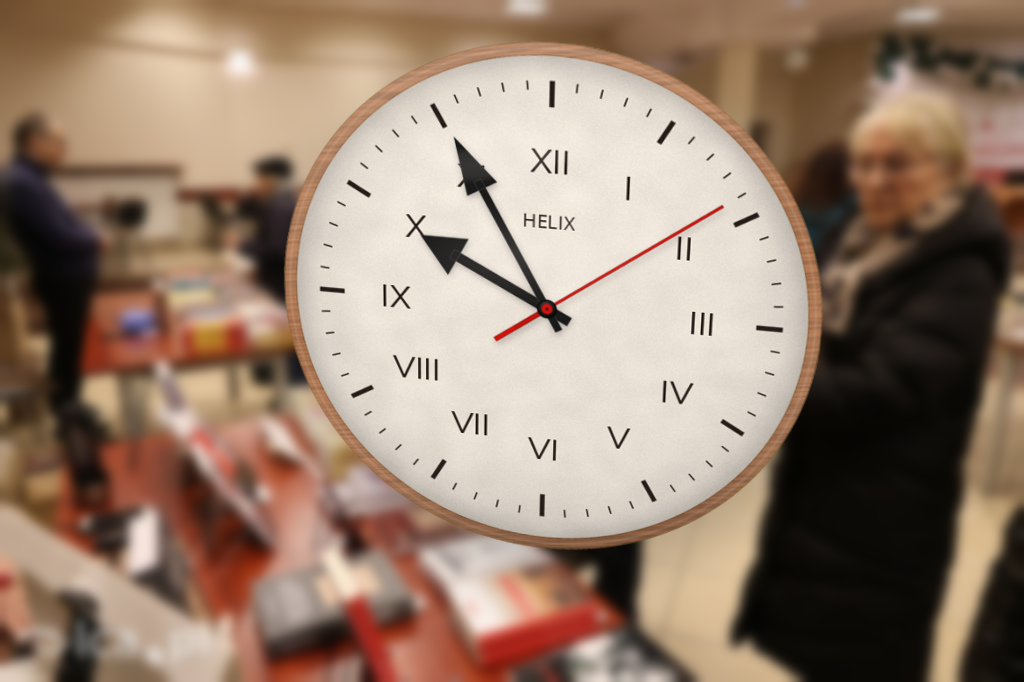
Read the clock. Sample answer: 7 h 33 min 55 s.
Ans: 9 h 55 min 09 s
